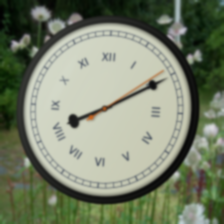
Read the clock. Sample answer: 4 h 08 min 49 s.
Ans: 8 h 10 min 09 s
